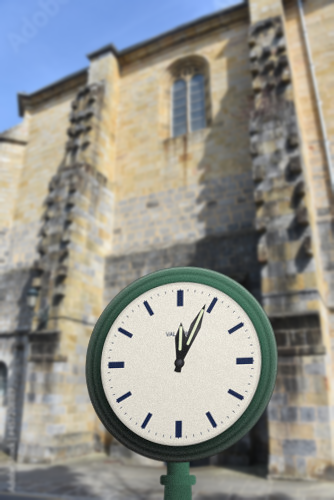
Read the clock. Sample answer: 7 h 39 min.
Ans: 12 h 04 min
